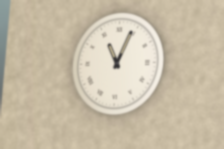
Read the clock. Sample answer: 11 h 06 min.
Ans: 11 h 04 min
